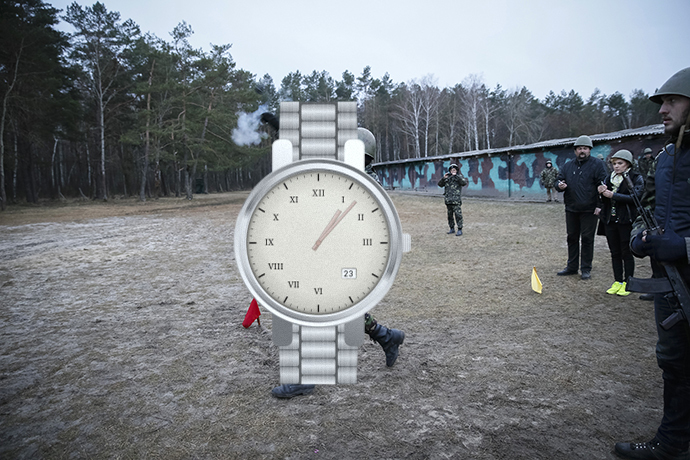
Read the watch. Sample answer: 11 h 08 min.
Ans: 1 h 07 min
